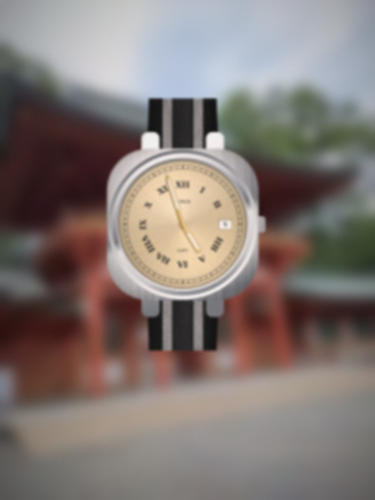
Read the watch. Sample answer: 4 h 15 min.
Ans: 4 h 57 min
